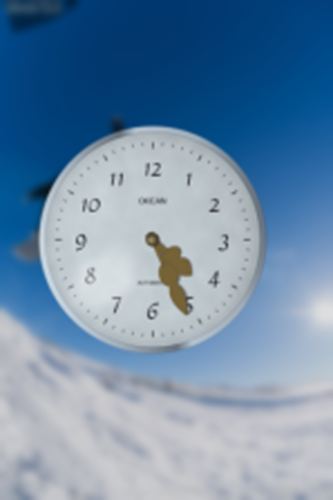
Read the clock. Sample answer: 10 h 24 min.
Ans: 4 h 26 min
